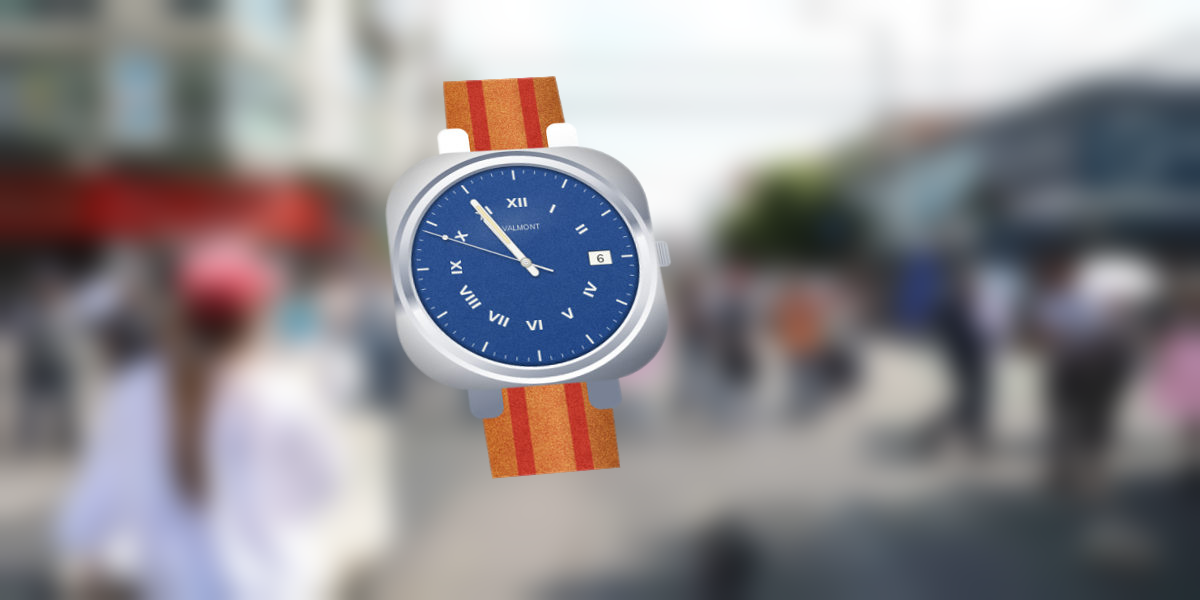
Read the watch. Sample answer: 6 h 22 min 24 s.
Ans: 10 h 54 min 49 s
